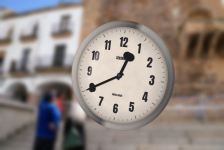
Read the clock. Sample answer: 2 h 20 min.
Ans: 12 h 40 min
